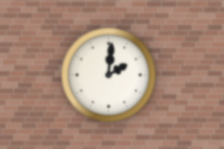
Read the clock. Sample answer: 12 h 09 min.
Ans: 2 h 01 min
